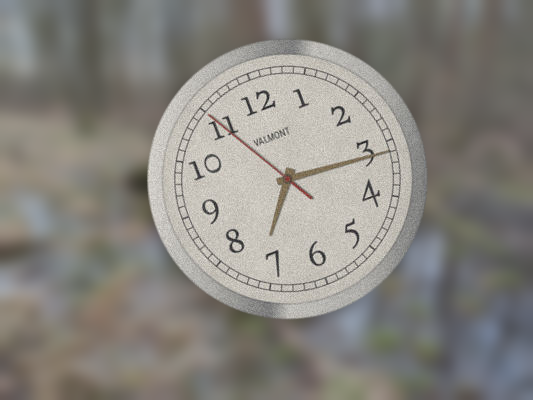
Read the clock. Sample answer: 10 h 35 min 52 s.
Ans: 7 h 15 min 55 s
